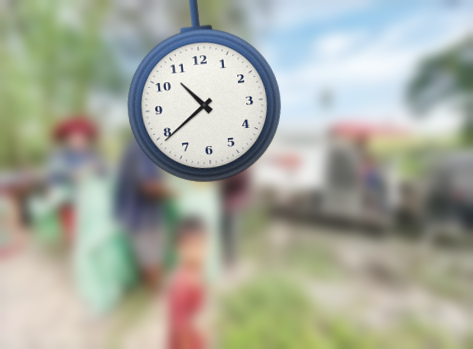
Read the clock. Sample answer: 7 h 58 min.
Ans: 10 h 39 min
